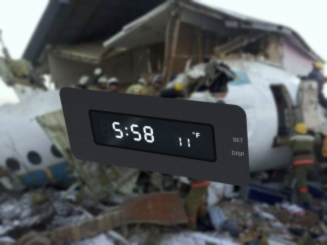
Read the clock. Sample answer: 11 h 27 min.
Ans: 5 h 58 min
